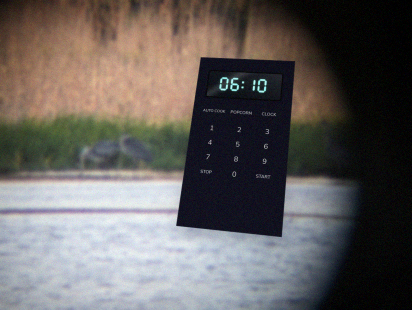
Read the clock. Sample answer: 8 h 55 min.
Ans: 6 h 10 min
